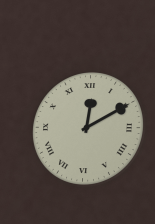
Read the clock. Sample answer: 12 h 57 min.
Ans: 12 h 10 min
